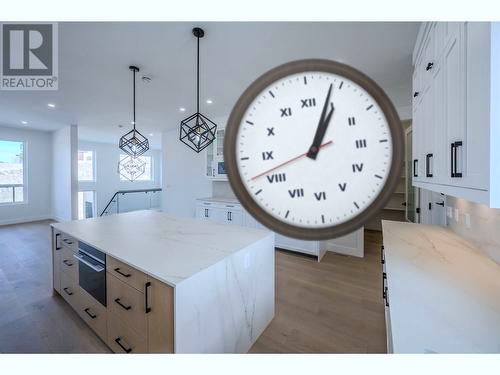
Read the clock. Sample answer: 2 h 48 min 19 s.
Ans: 1 h 03 min 42 s
